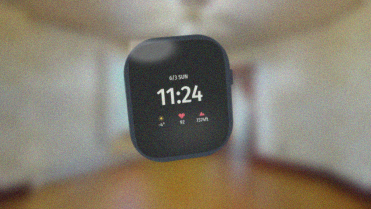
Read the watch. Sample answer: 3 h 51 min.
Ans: 11 h 24 min
